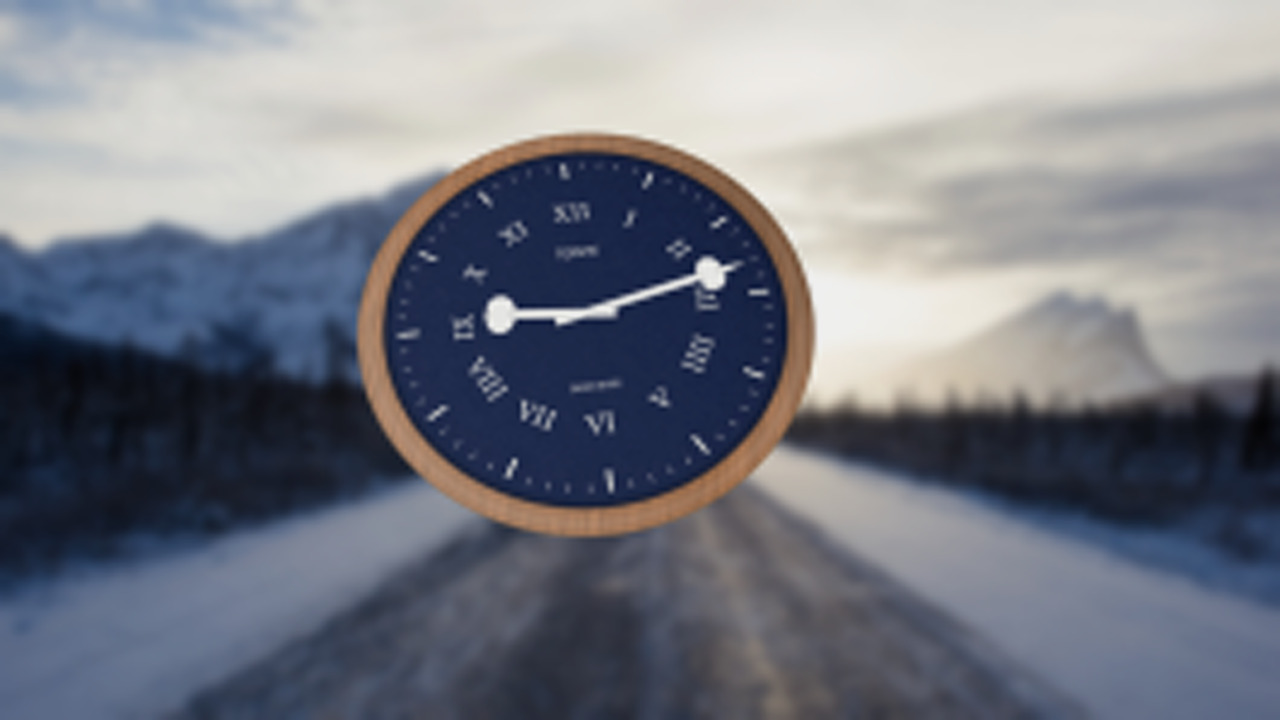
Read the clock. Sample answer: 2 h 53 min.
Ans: 9 h 13 min
